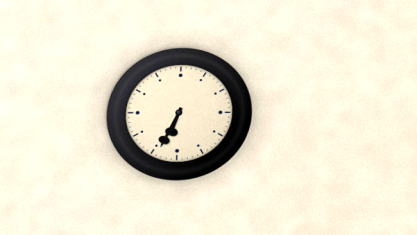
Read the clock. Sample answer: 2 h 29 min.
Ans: 6 h 34 min
